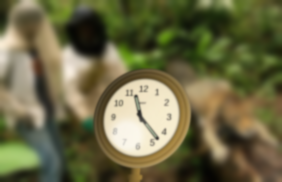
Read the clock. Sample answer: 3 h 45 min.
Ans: 11 h 23 min
